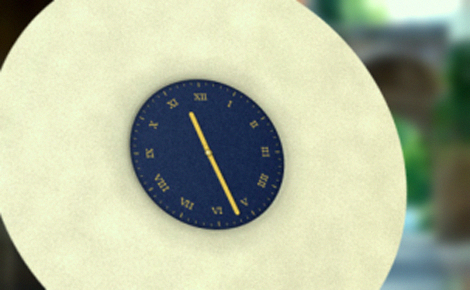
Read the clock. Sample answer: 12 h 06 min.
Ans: 11 h 27 min
